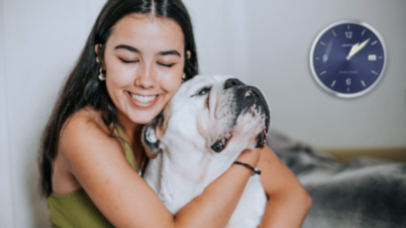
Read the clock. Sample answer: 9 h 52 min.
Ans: 1 h 08 min
